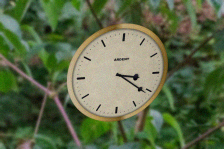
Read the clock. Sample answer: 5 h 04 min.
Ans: 3 h 21 min
